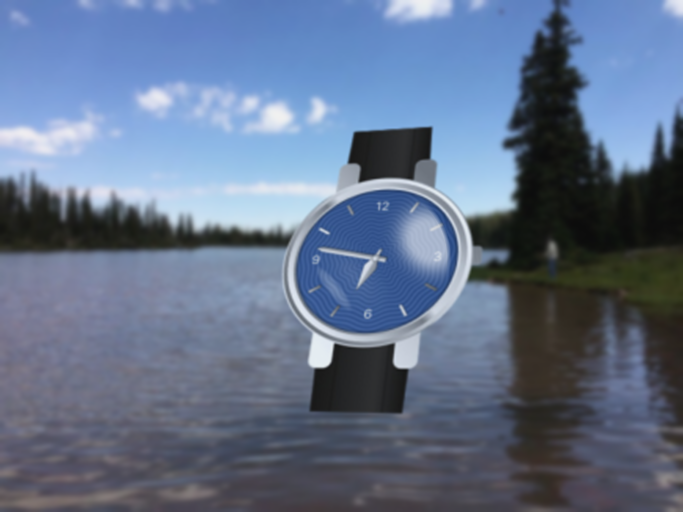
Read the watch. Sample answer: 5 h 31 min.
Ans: 6 h 47 min
